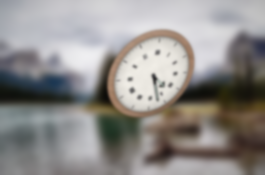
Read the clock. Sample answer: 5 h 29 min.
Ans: 4 h 27 min
